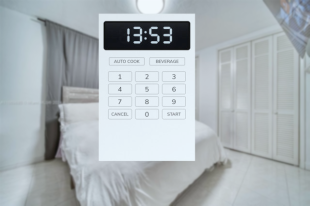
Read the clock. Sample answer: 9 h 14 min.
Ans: 13 h 53 min
